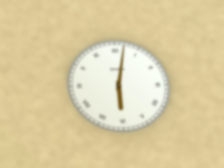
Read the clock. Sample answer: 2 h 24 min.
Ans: 6 h 02 min
